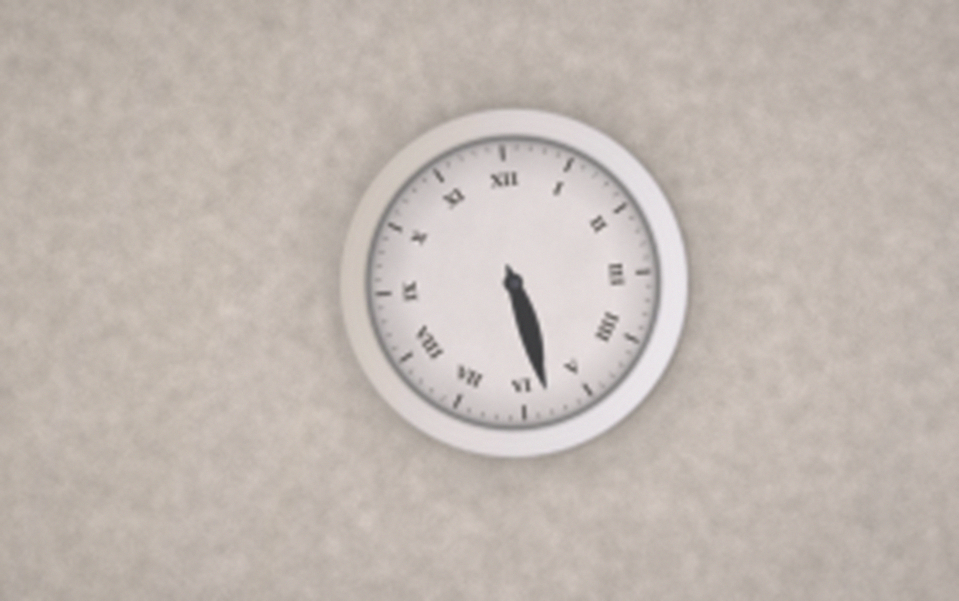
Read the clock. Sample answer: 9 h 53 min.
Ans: 5 h 28 min
